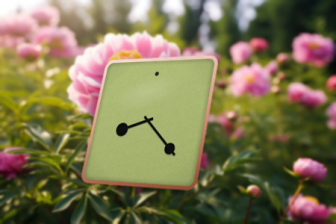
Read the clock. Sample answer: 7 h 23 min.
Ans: 8 h 22 min
